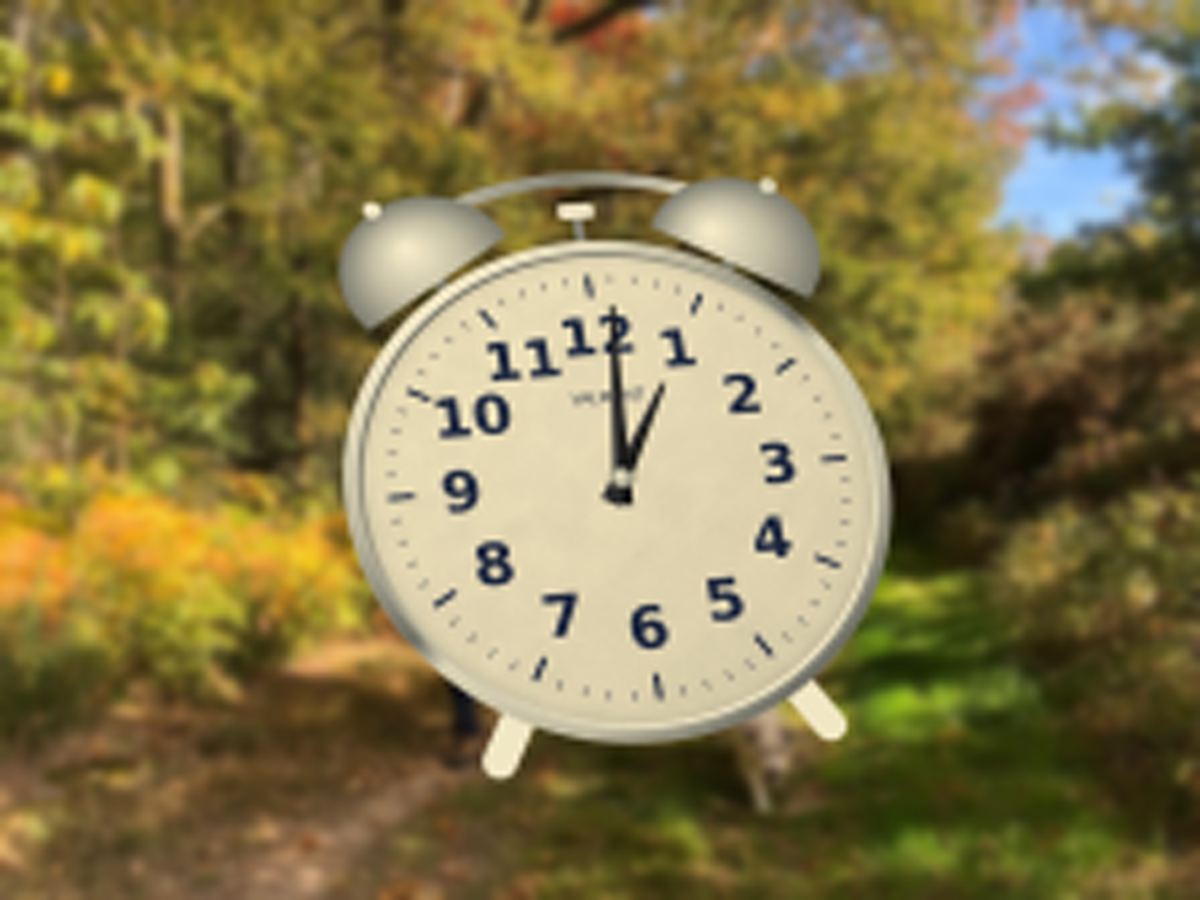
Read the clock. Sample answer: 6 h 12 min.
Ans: 1 h 01 min
